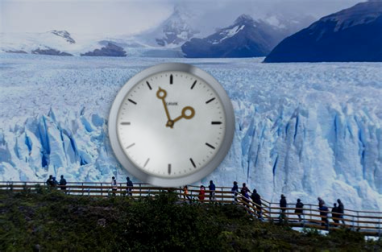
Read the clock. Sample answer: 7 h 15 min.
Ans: 1 h 57 min
